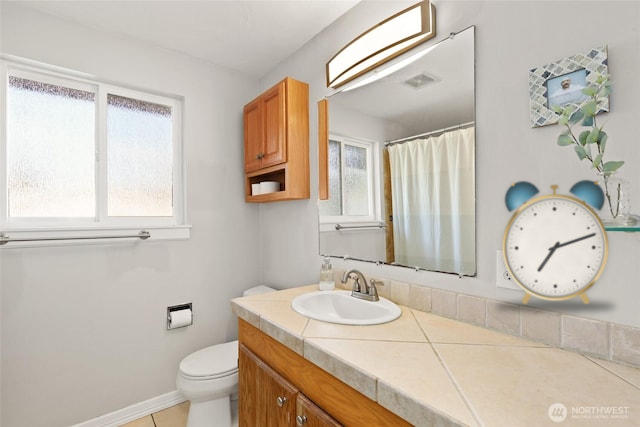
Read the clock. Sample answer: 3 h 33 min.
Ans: 7 h 12 min
